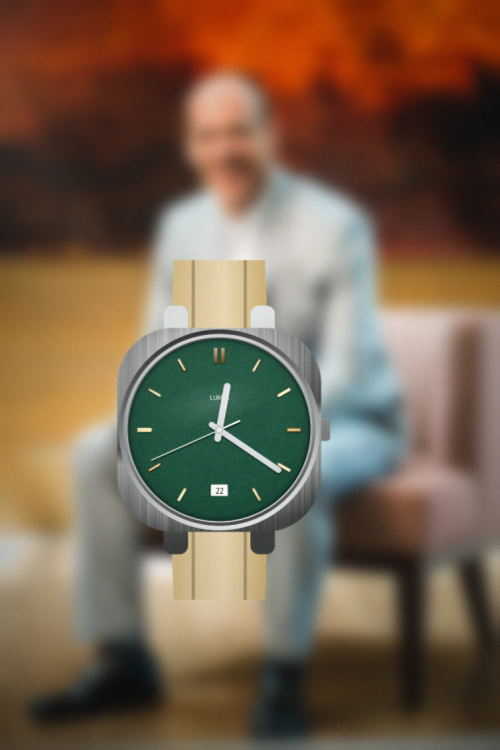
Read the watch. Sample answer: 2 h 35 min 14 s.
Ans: 12 h 20 min 41 s
